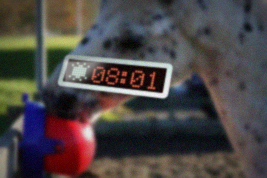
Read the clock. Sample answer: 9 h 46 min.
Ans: 8 h 01 min
